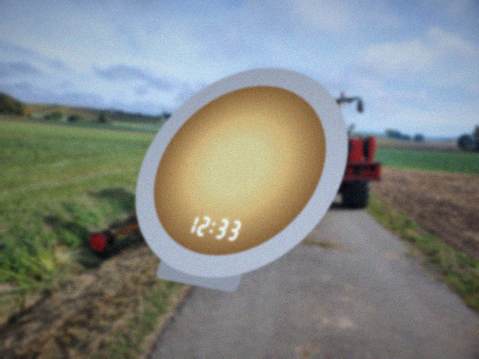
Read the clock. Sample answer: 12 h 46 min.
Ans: 12 h 33 min
